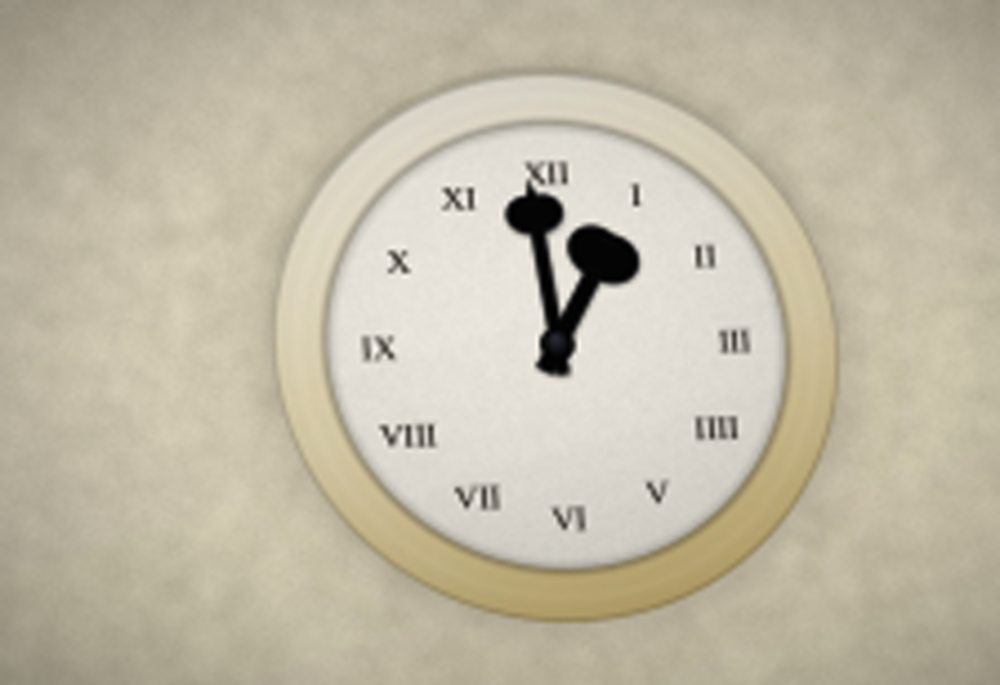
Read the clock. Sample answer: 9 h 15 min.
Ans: 12 h 59 min
